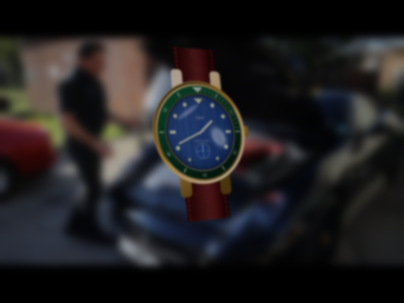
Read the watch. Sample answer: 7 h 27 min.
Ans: 1 h 41 min
